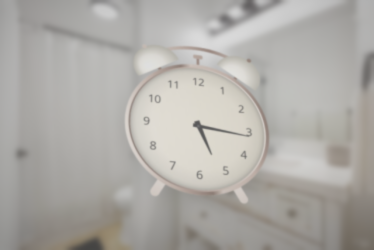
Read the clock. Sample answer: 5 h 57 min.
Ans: 5 h 16 min
